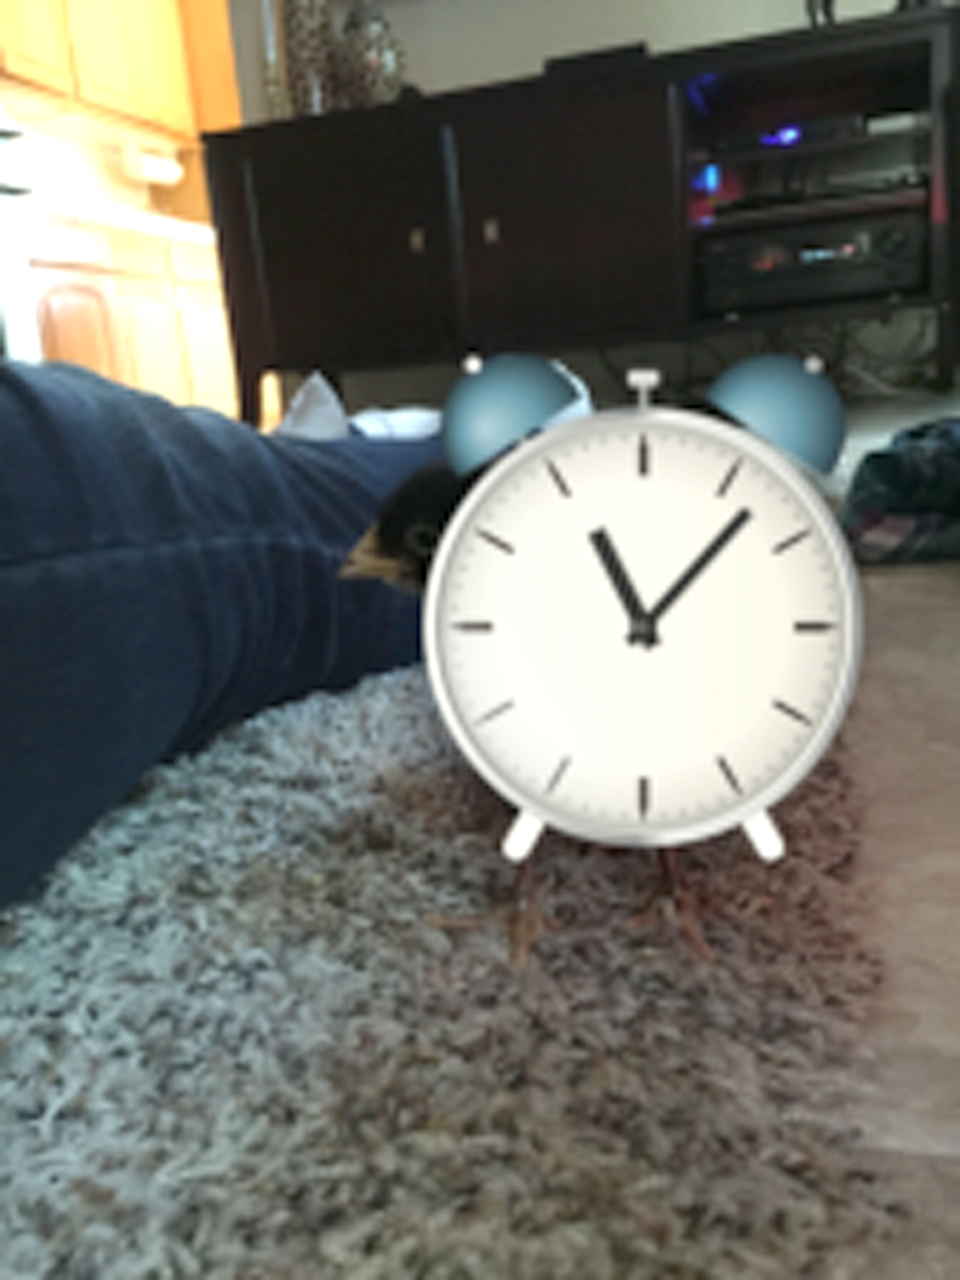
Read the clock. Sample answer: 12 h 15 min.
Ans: 11 h 07 min
